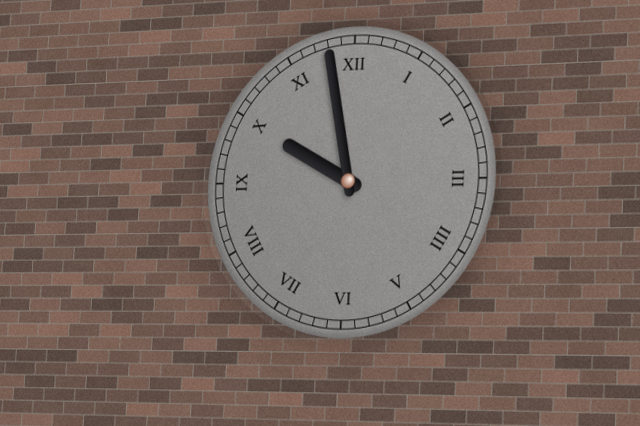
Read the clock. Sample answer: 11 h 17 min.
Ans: 9 h 58 min
